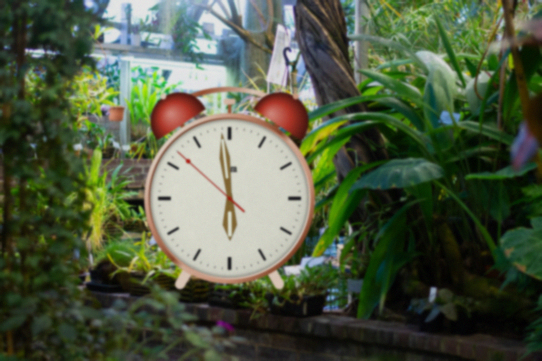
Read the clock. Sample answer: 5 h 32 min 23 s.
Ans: 5 h 58 min 52 s
